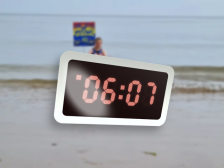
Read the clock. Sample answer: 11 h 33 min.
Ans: 6 h 07 min
